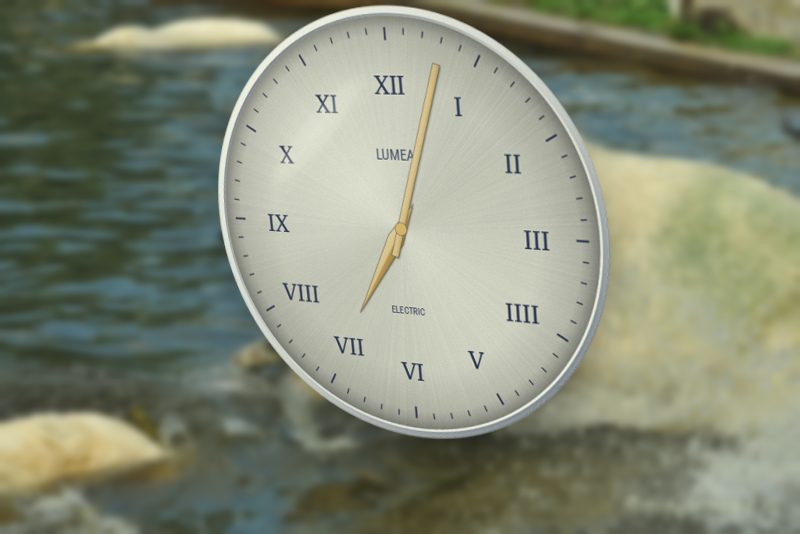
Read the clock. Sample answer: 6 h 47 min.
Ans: 7 h 03 min
